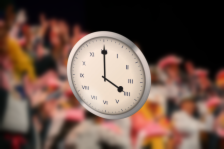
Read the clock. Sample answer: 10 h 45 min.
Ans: 4 h 00 min
